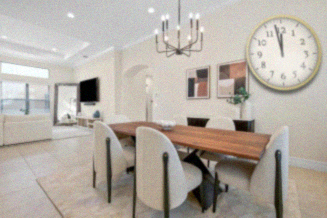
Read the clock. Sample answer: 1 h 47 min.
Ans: 11 h 58 min
